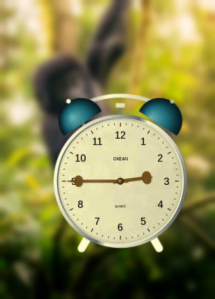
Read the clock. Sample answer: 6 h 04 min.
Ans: 2 h 45 min
